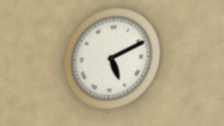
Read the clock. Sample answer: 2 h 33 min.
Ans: 5 h 11 min
